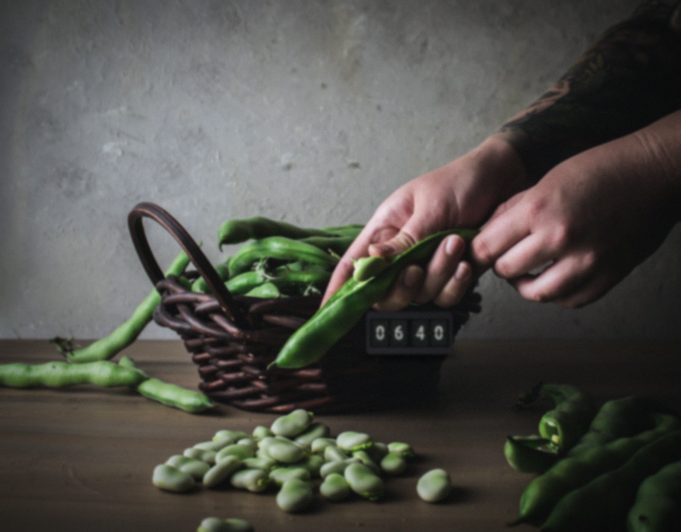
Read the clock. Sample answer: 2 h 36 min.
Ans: 6 h 40 min
